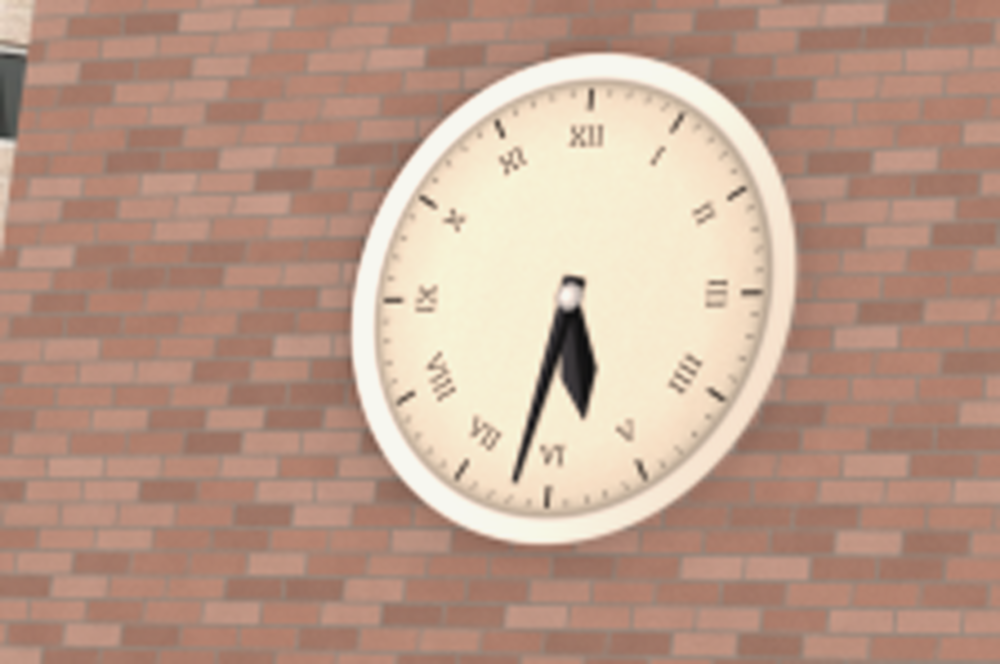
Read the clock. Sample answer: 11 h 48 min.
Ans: 5 h 32 min
